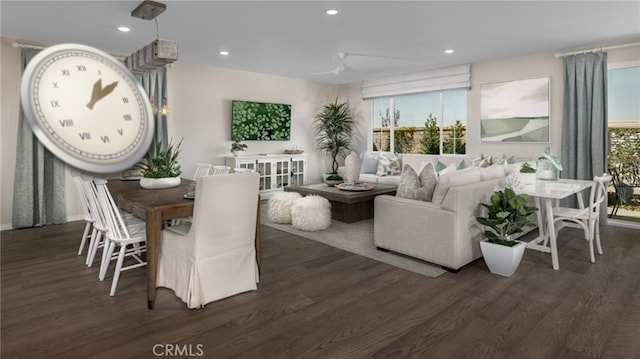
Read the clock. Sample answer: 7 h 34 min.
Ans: 1 h 10 min
